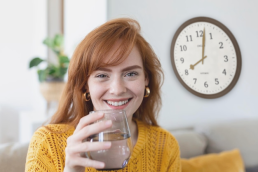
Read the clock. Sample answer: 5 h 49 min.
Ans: 8 h 02 min
